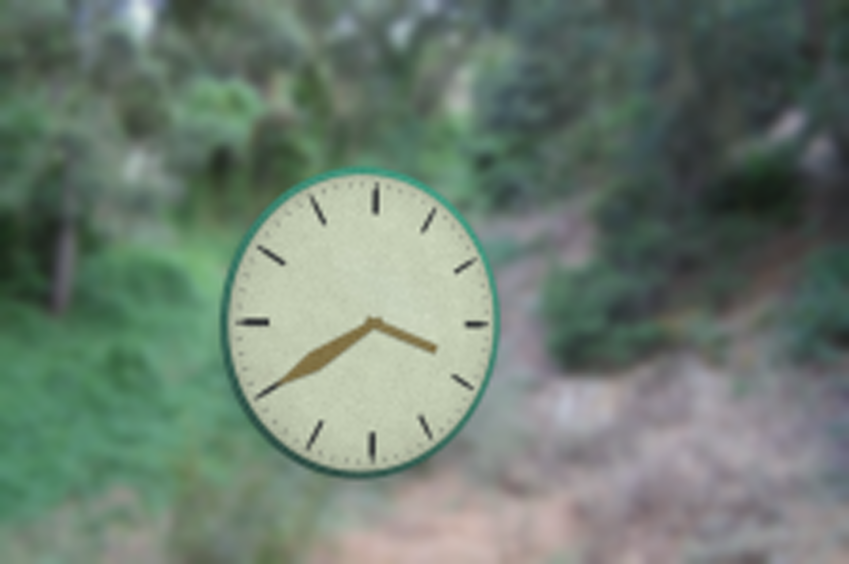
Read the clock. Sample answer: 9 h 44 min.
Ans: 3 h 40 min
